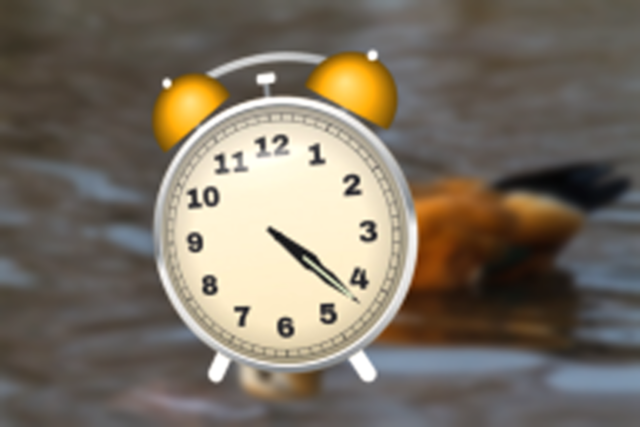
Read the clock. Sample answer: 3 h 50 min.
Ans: 4 h 22 min
